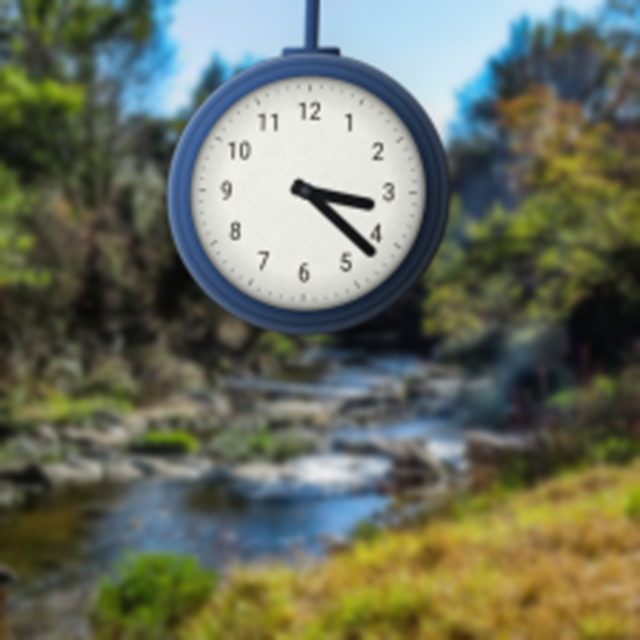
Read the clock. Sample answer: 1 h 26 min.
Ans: 3 h 22 min
